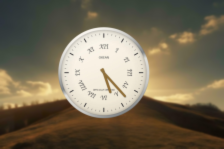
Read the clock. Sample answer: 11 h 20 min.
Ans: 5 h 23 min
